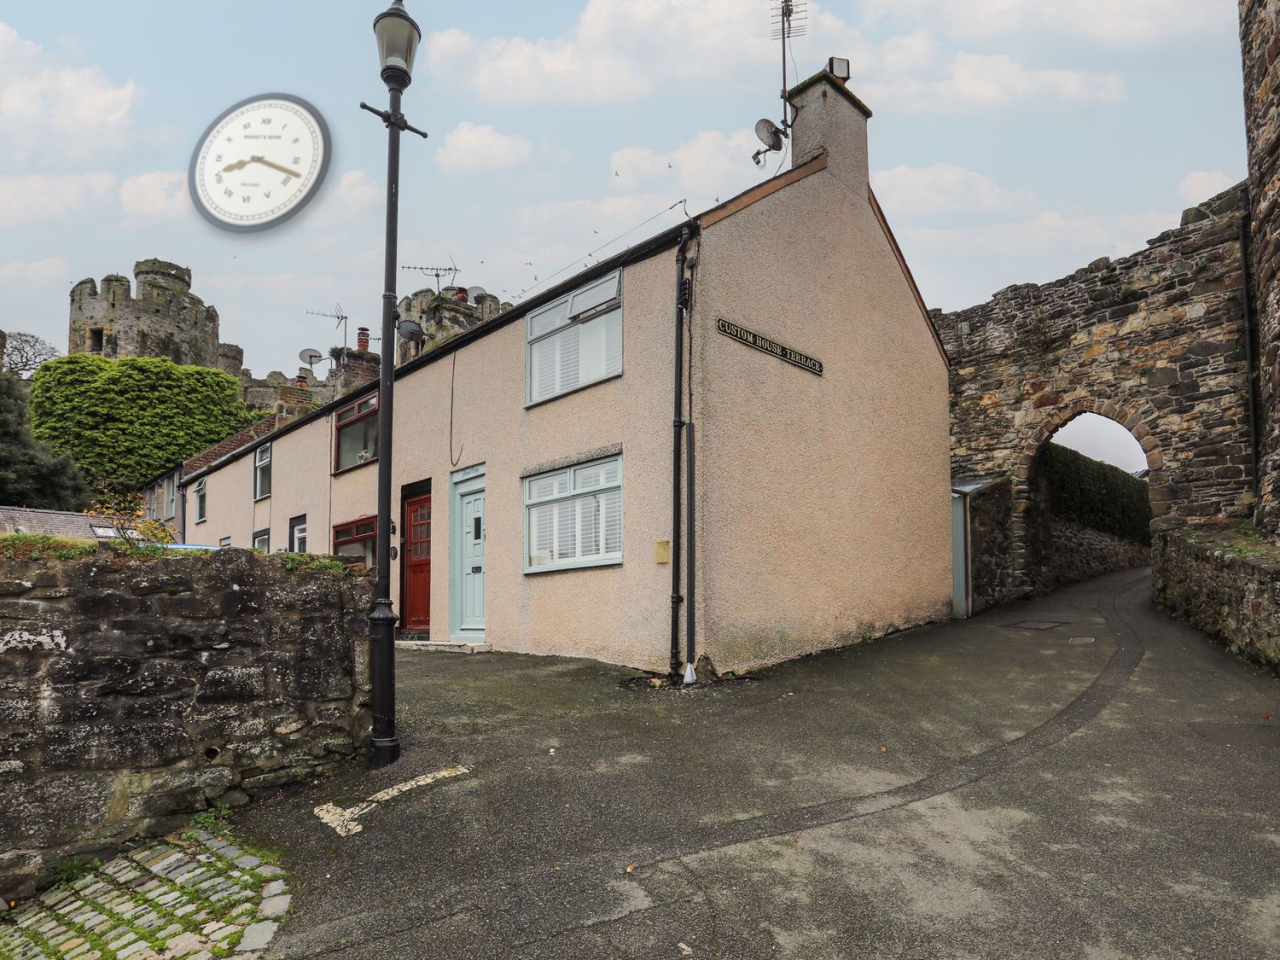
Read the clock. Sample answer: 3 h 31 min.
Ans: 8 h 18 min
